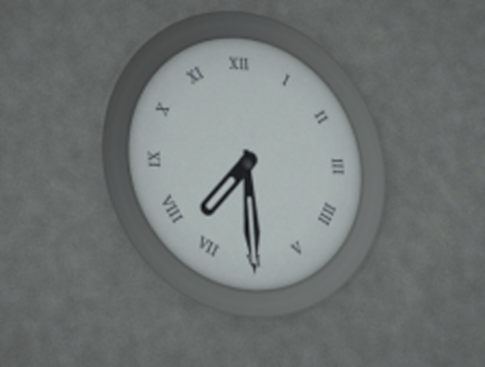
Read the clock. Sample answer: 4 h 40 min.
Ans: 7 h 30 min
